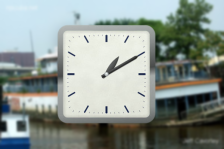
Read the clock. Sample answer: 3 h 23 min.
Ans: 1 h 10 min
